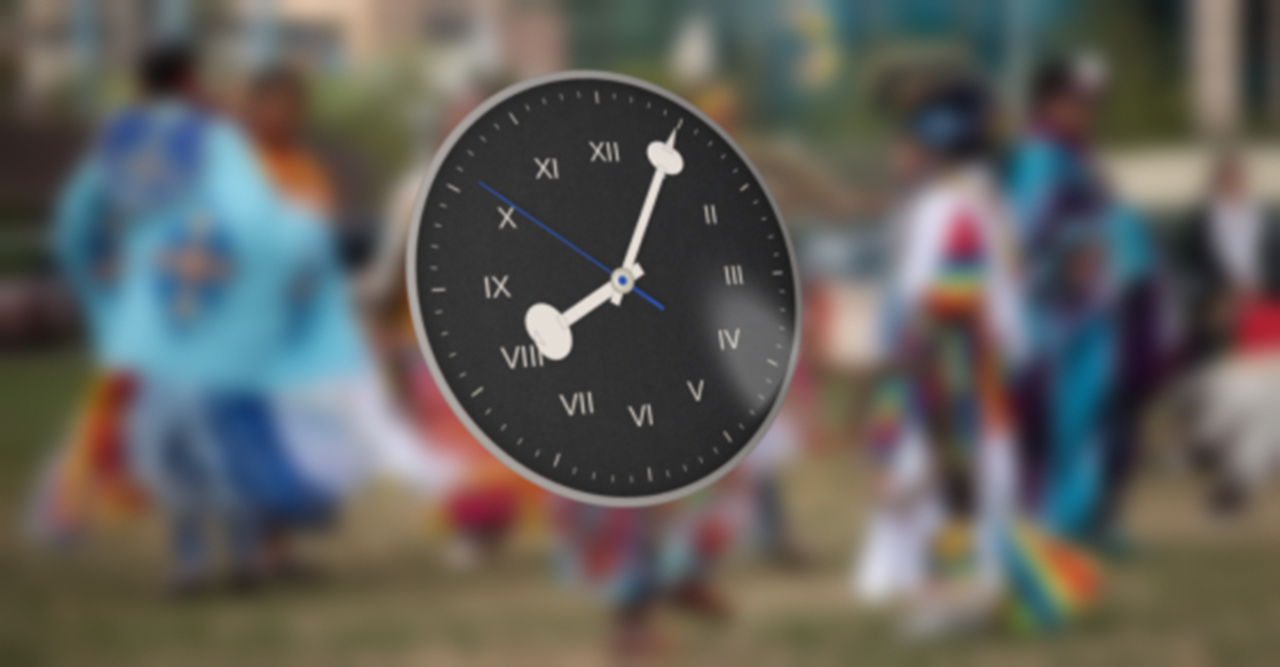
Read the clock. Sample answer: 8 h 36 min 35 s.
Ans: 8 h 04 min 51 s
